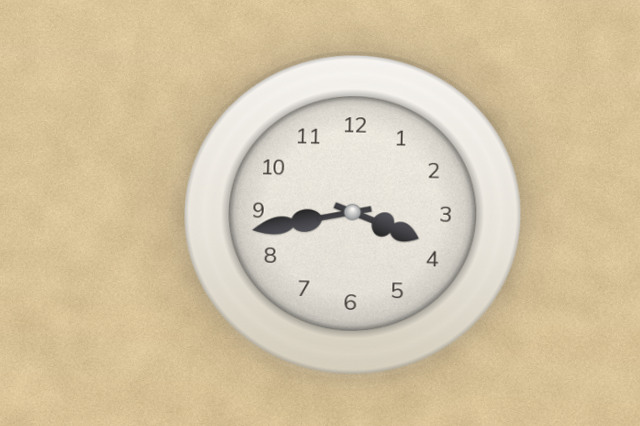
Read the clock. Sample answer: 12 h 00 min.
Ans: 3 h 43 min
